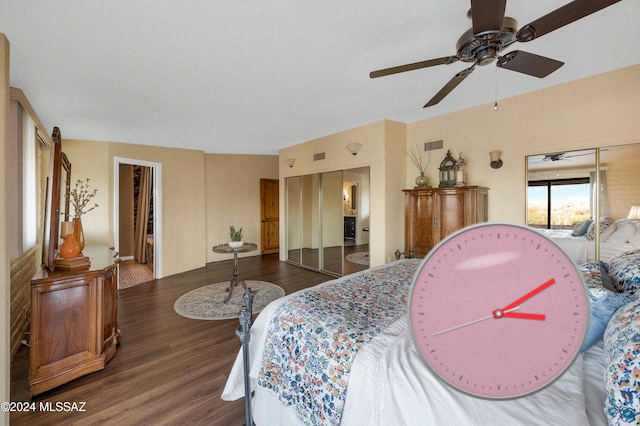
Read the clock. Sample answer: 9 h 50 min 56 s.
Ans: 3 h 09 min 42 s
